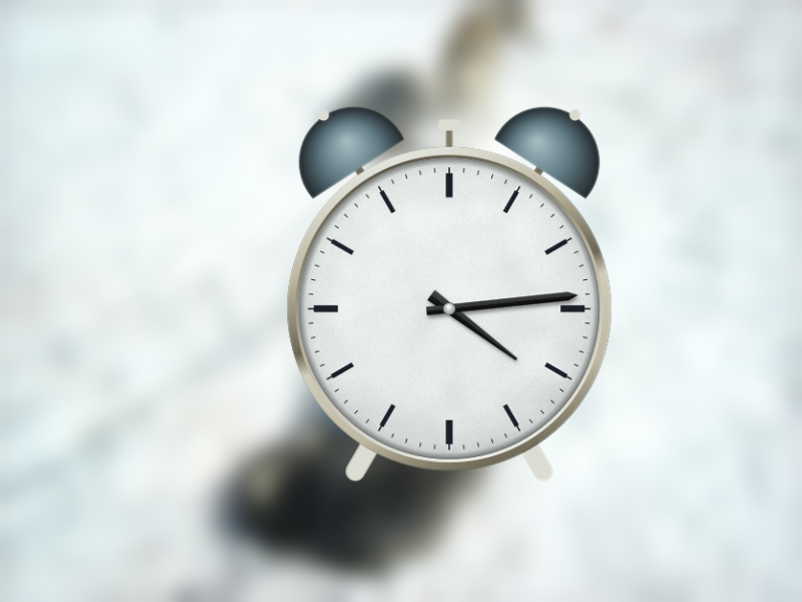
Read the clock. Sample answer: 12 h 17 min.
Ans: 4 h 14 min
